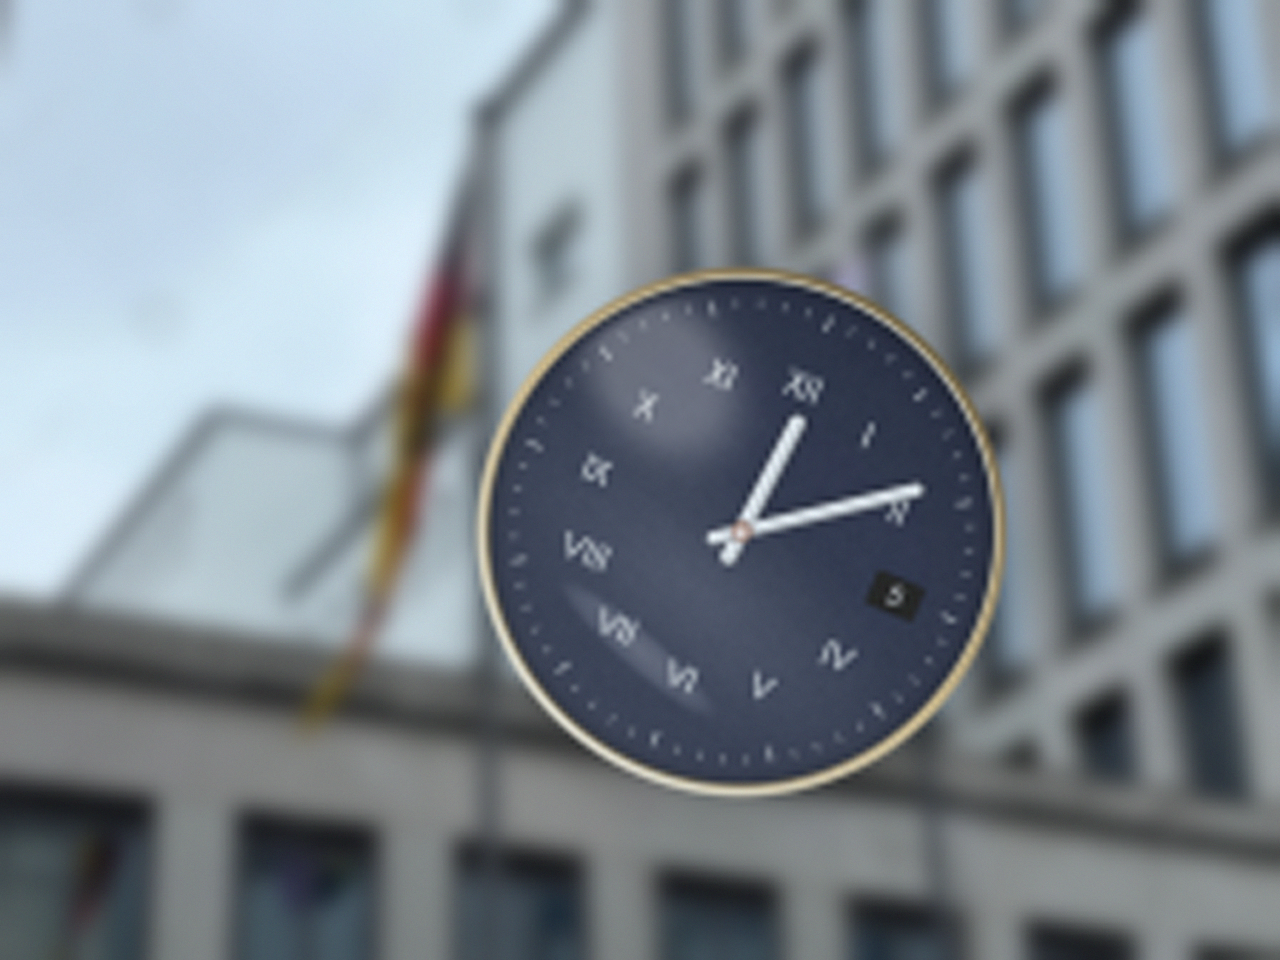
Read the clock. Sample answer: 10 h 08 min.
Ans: 12 h 09 min
